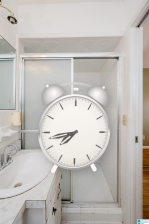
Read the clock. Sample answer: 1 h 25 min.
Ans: 7 h 43 min
